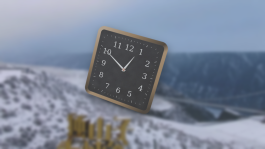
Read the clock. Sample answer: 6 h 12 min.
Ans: 12 h 50 min
